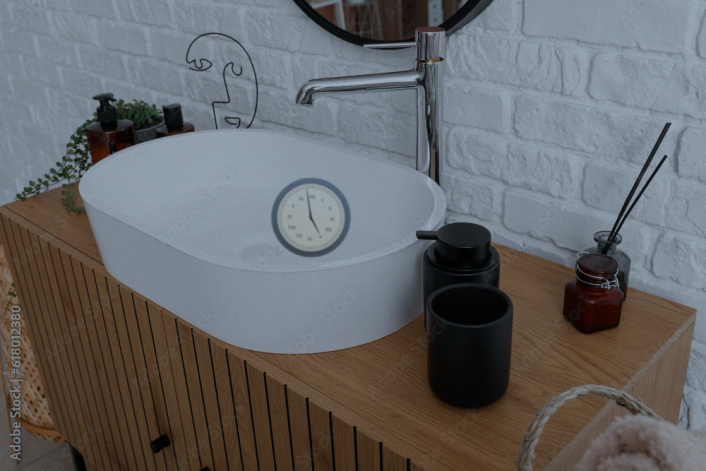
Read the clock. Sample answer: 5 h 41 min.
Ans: 4 h 58 min
